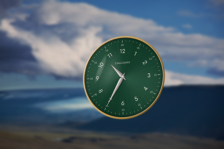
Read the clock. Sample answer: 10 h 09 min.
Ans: 10 h 35 min
